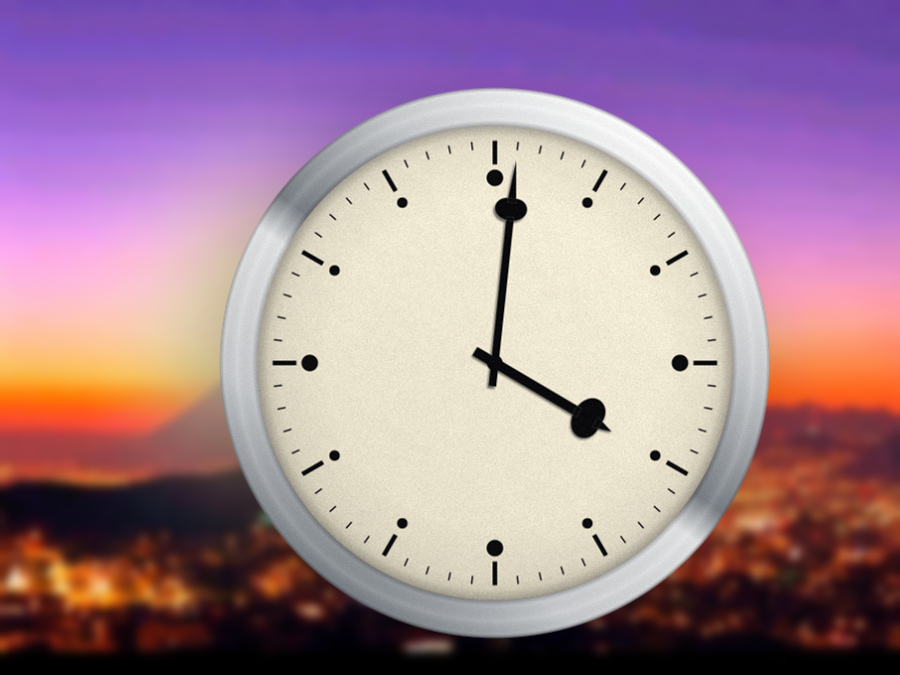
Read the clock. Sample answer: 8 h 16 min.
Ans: 4 h 01 min
